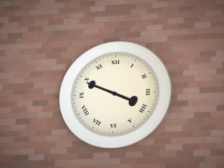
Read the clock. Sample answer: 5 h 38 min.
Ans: 3 h 49 min
